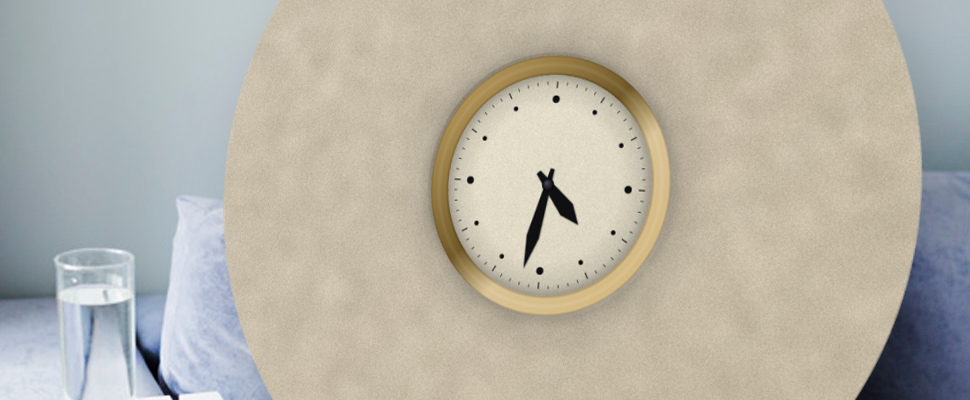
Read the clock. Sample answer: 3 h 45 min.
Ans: 4 h 32 min
